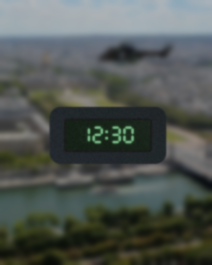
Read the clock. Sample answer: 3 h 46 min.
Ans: 12 h 30 min
